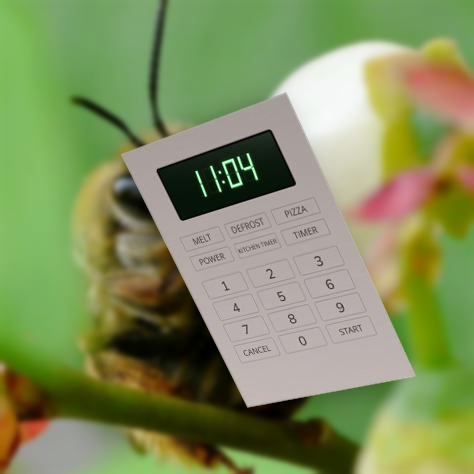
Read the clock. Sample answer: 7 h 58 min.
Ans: 11 h 04 min
